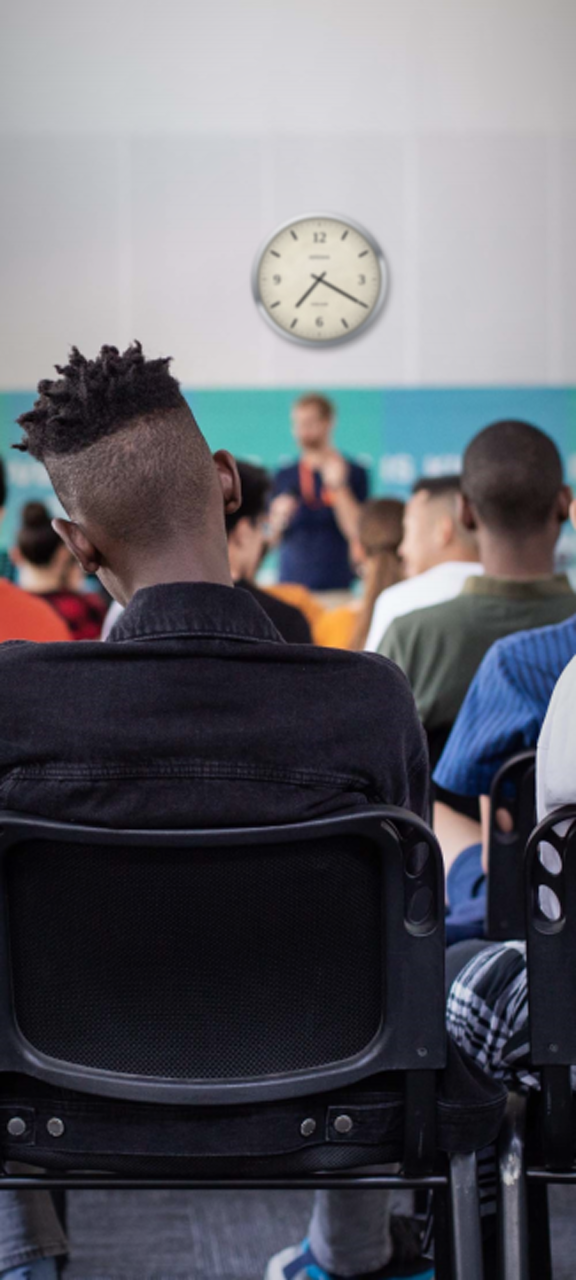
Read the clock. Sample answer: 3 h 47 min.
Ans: 7 h 20 min
